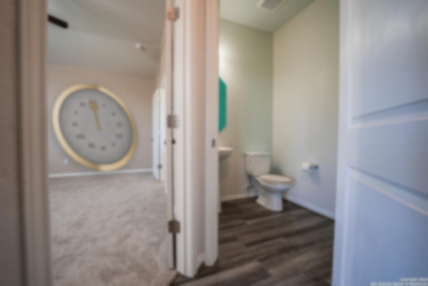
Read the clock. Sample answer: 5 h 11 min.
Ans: 11 h 59 min
